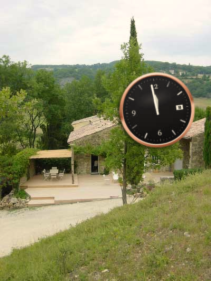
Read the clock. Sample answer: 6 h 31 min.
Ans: 11 h 59 min
